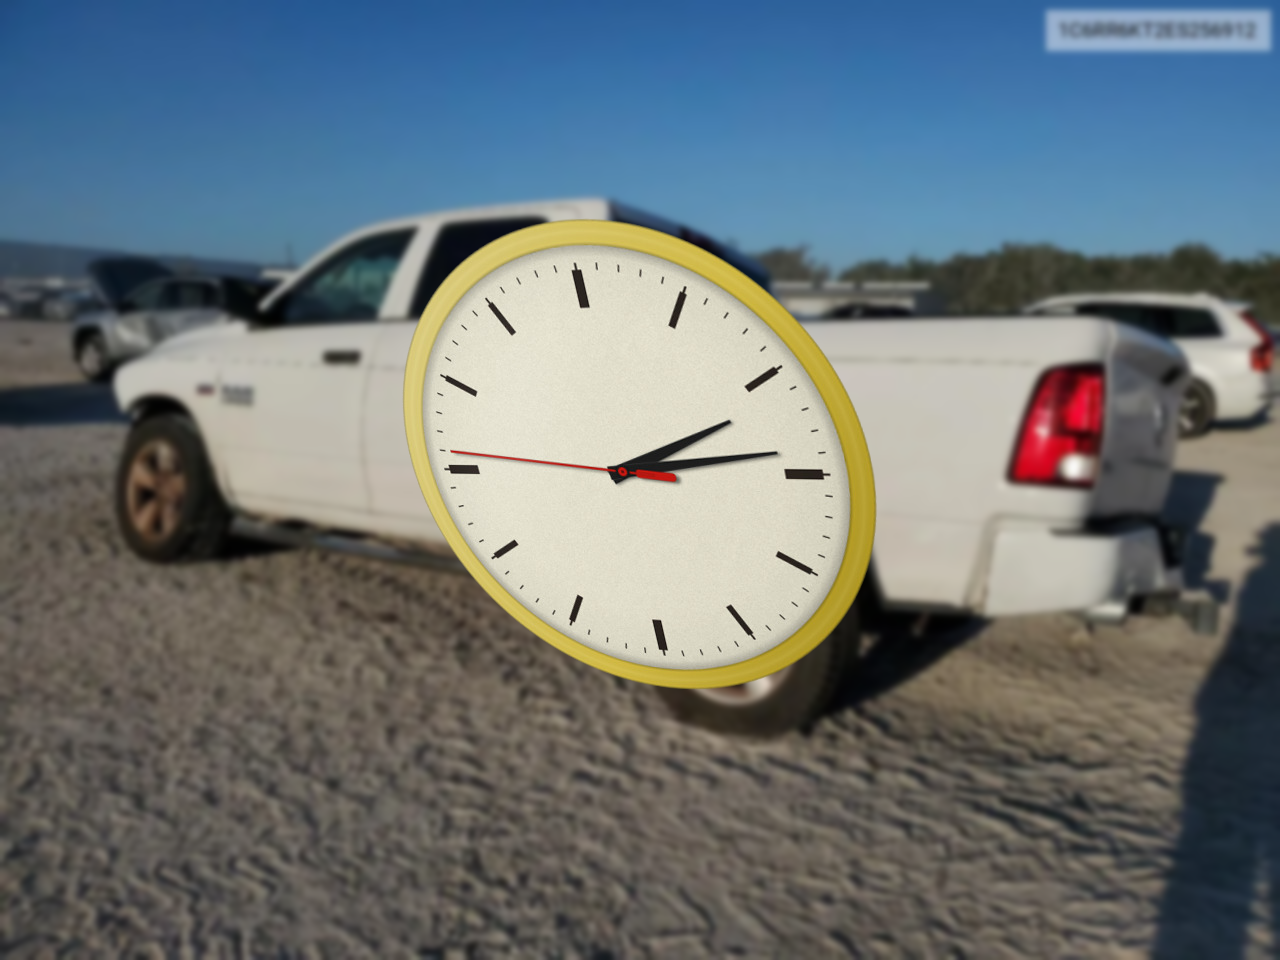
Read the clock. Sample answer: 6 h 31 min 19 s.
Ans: 2 h 13 min 46 s
